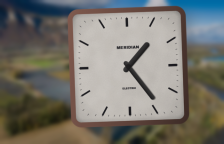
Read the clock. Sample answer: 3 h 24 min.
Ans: 1 h 24 min
